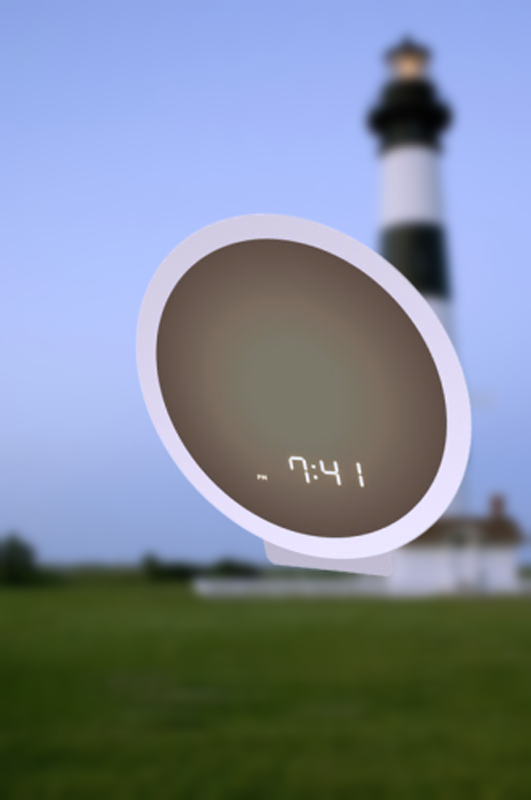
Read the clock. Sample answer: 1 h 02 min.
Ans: 7 h 41 min
